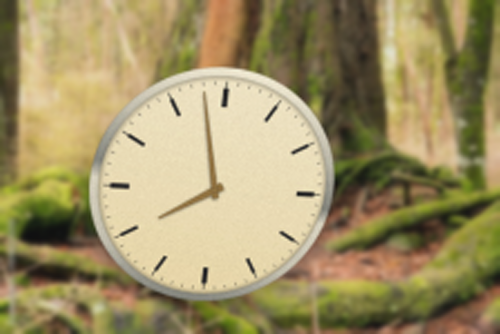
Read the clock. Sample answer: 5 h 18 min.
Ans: 7 h 58 min
